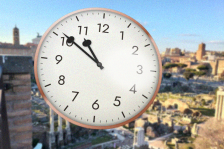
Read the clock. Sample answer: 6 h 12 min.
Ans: 10 h 51 min
